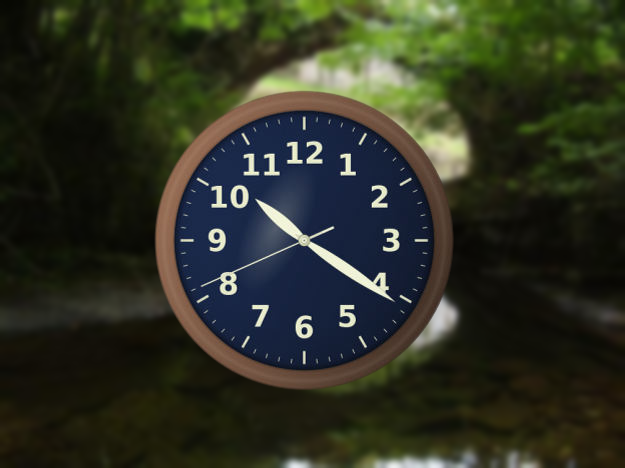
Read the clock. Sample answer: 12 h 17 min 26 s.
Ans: 10 h 20 min 41 s
